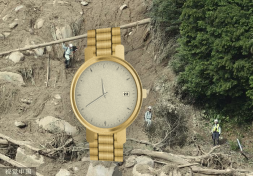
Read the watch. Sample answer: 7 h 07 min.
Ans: 11 h 40 min
